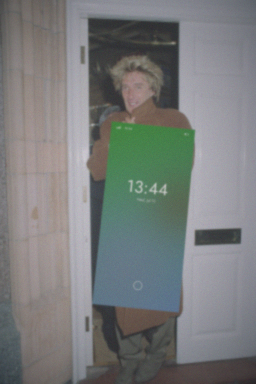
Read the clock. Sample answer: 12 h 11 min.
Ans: 13 h 44 min
